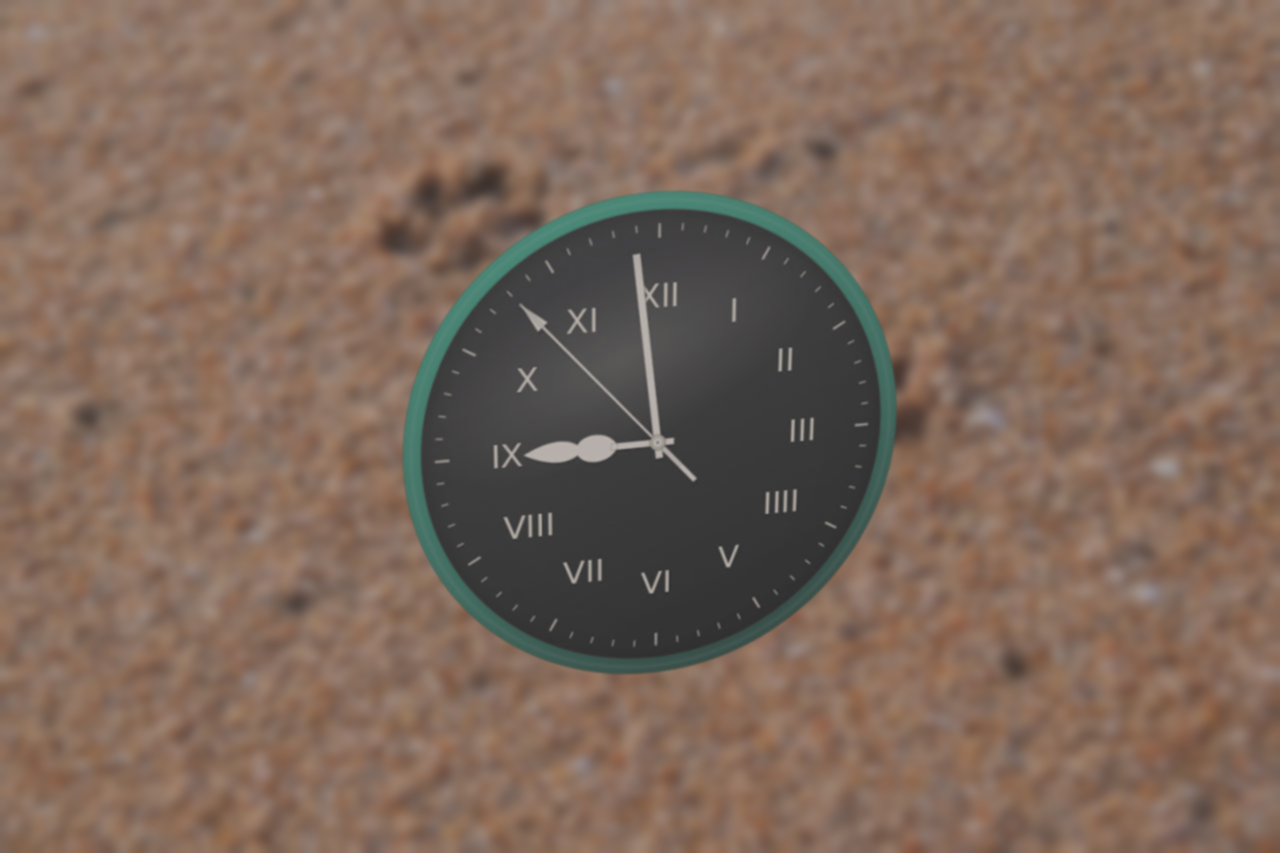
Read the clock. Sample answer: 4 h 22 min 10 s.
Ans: 8 h 58 min 53 s
